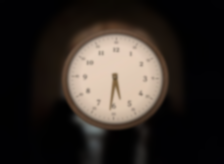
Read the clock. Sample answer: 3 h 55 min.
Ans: 5 h 31 min
